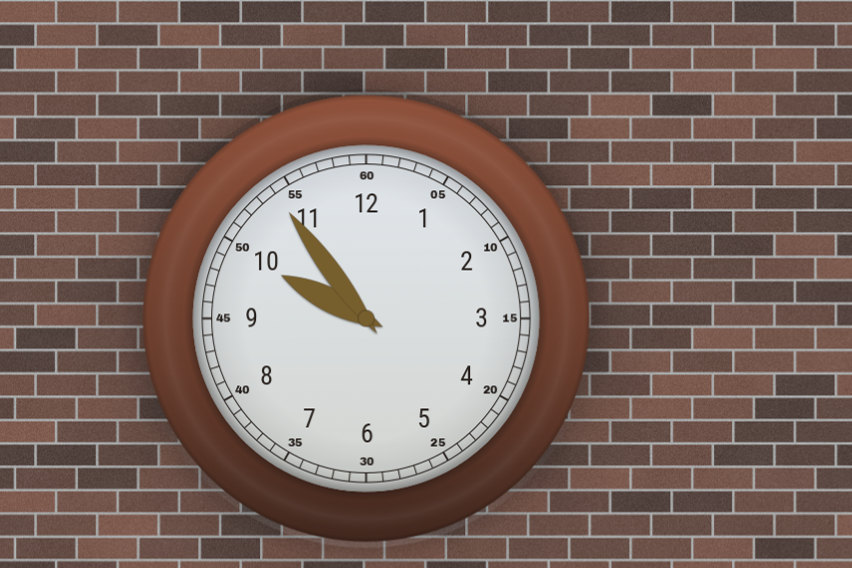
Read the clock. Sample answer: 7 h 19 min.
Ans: 9 h 54 min
